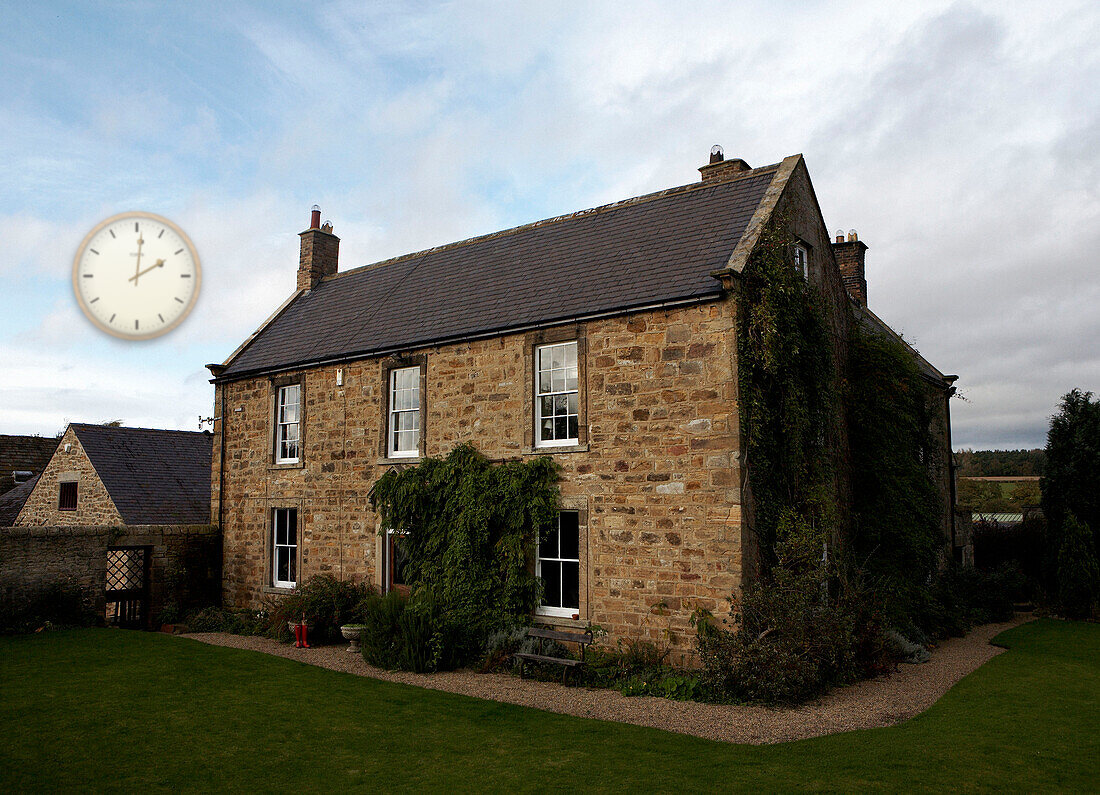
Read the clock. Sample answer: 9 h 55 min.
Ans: 2 h 01 min
